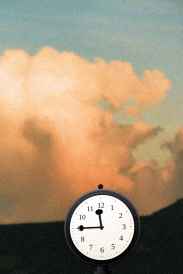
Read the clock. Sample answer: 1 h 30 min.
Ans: 11 h 45 min
